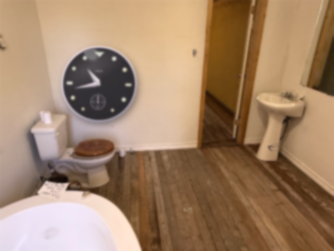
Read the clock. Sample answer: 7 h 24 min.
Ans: 10 h 43 min
